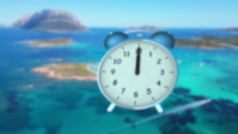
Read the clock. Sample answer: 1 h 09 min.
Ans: 12 h 00 min
